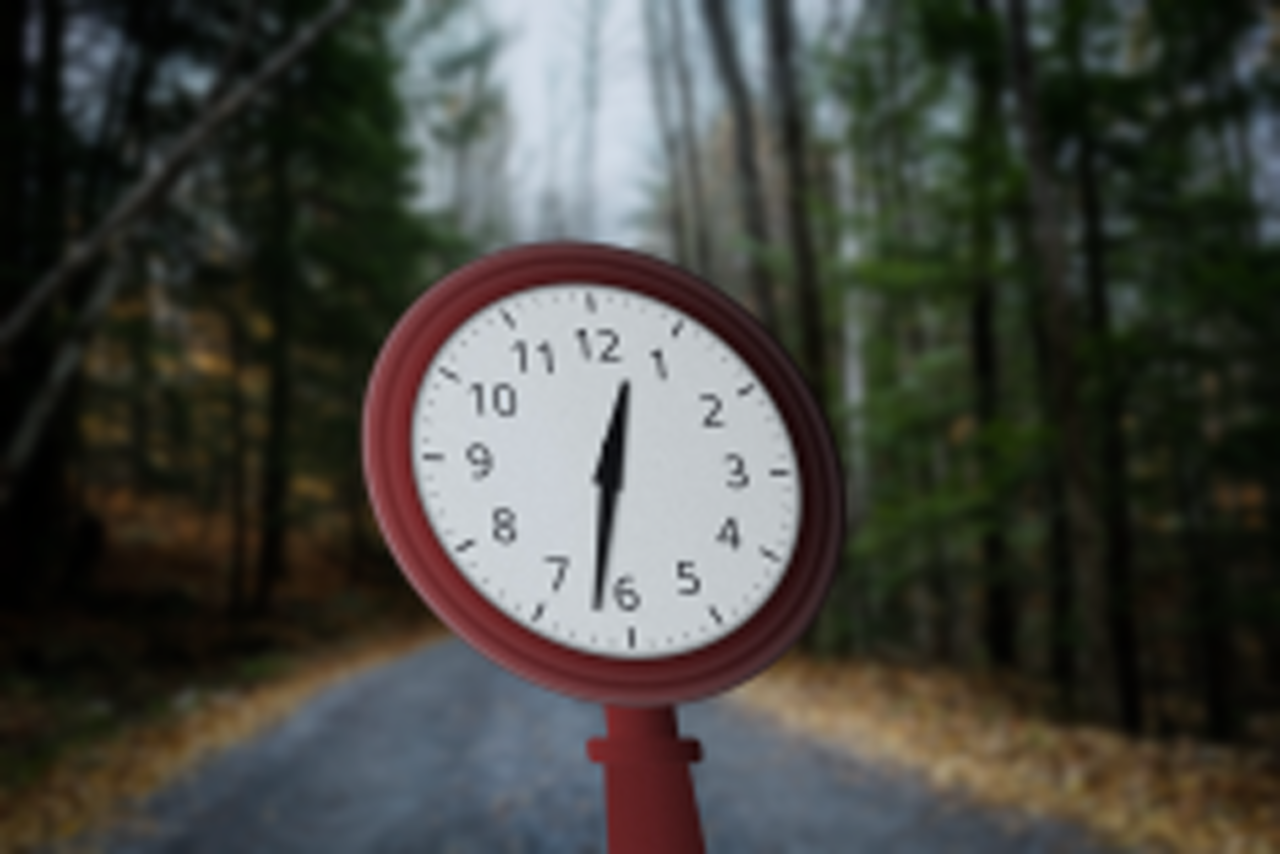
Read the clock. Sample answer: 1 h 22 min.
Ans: 12 h 32 min
